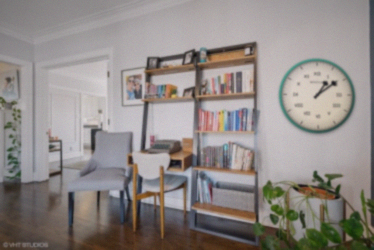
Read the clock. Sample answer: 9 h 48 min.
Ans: 1 h 09 min
